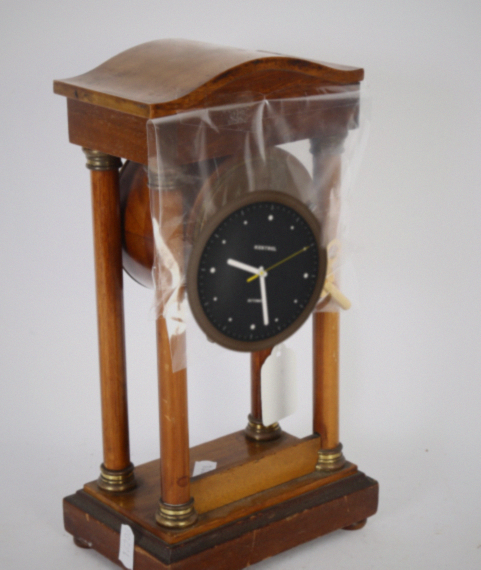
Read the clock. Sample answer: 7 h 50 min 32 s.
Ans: 9 h 27 min 10 s
